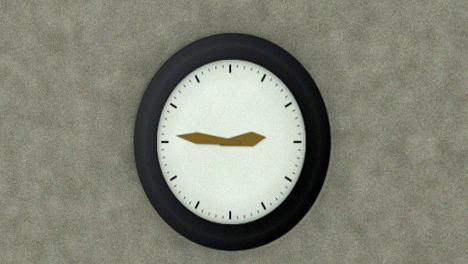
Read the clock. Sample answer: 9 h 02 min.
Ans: 2 h 46 min
